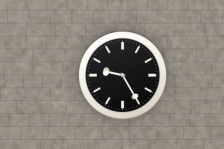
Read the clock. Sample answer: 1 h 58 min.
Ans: 9 h 25 min
